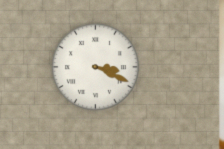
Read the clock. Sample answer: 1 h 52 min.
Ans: 3 h 19 min
